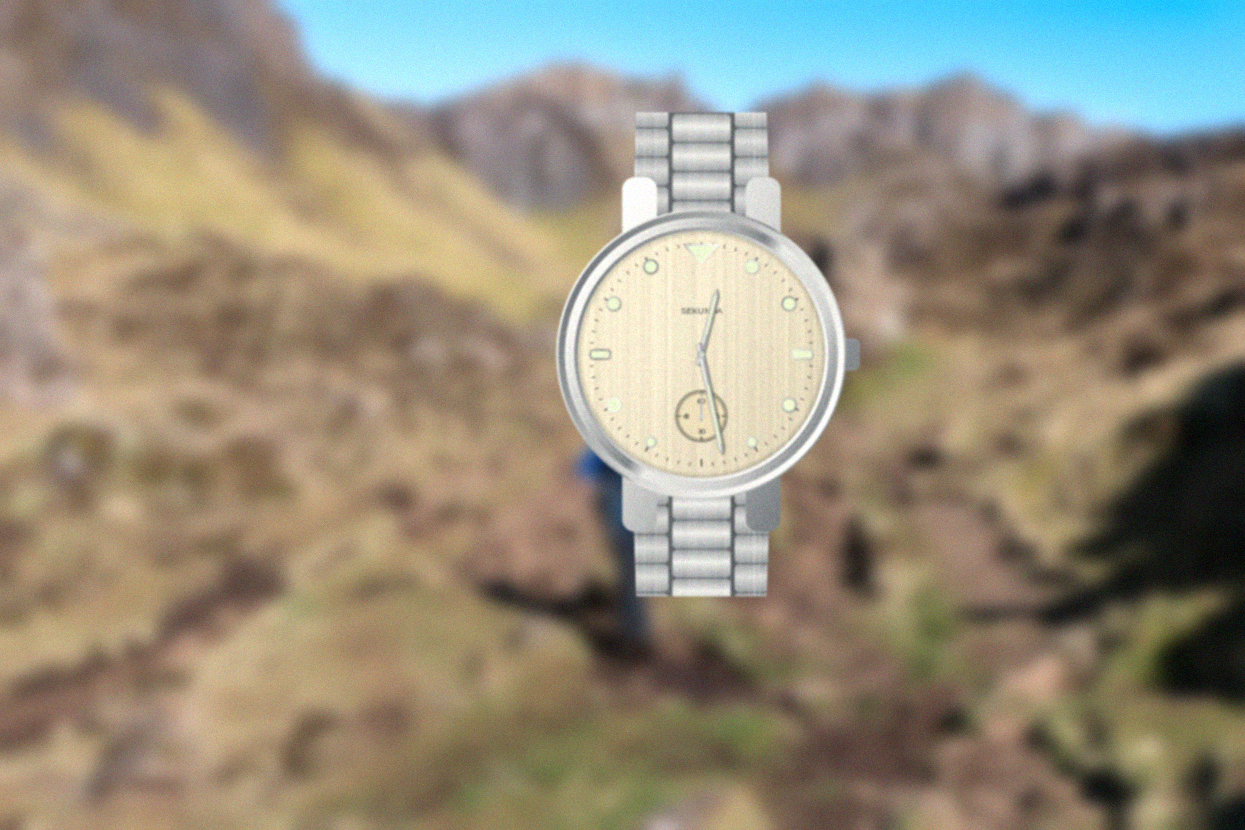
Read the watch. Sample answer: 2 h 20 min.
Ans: 12 h 28 min
